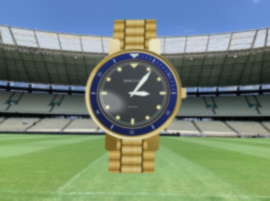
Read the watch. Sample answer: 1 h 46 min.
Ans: 3 h 06 min
